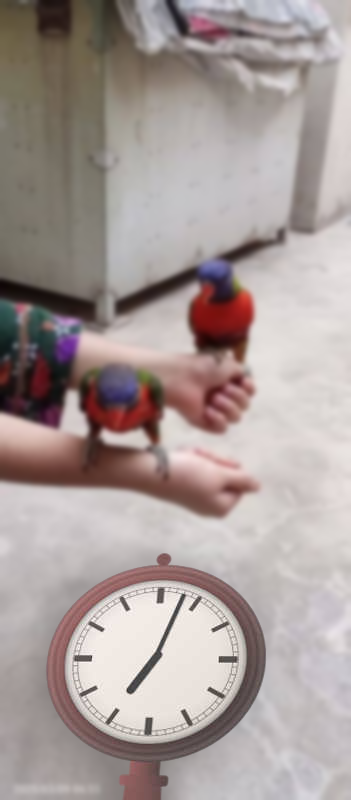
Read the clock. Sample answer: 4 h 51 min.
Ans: 7 h 03 min
